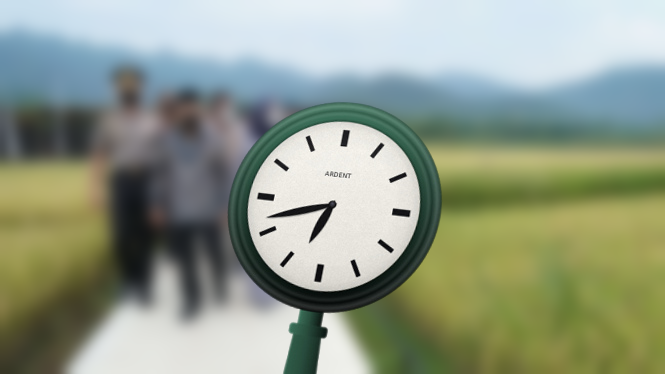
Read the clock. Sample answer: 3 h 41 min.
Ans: 6 h 42 min
